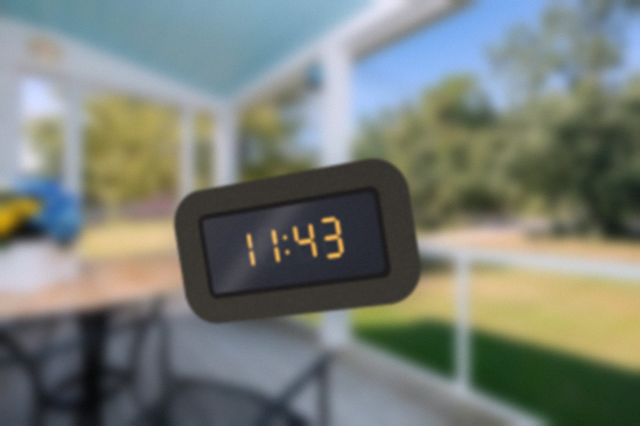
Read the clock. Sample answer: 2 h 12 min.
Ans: 11 h 43 min
